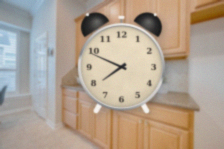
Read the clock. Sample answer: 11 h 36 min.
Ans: 7 h 49 min
